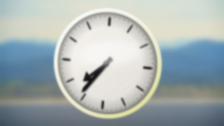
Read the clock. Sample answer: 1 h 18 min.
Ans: 7 h 36 min
